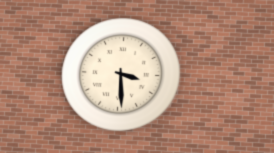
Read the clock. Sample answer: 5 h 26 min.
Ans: 3 h 29 min
